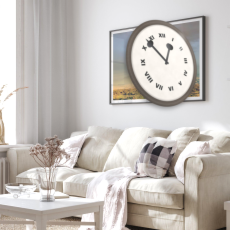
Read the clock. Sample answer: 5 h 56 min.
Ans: 12 h 53 min
